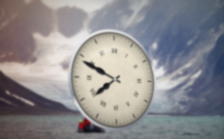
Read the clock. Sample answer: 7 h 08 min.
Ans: 7 h 49 min
